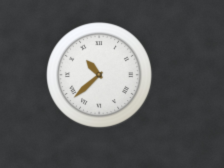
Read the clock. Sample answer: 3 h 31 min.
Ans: 10 h 38 min
